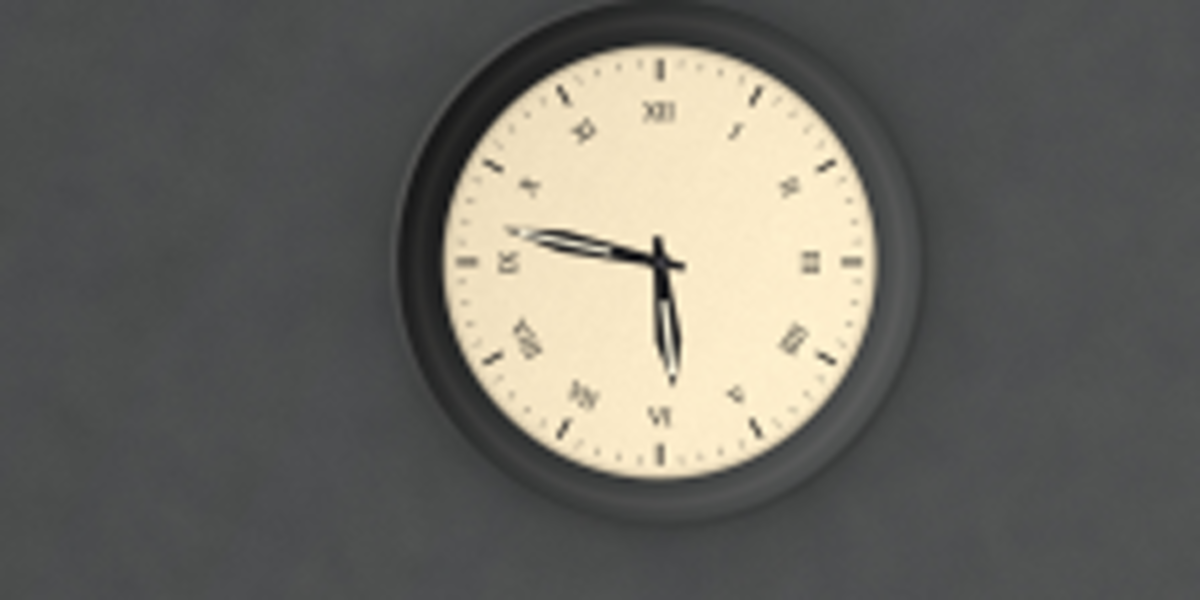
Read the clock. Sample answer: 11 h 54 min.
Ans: 5 h 47 min
